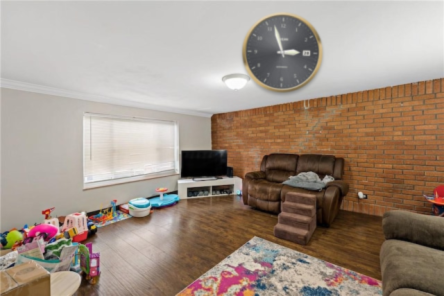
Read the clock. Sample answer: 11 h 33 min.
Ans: 2 h 57 min
